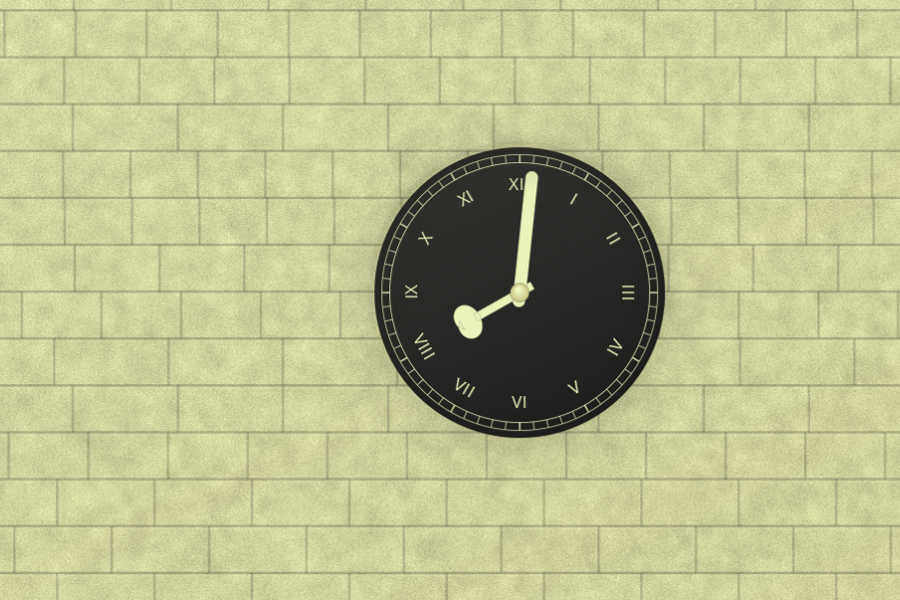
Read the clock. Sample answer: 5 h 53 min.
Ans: 8 h 01 min
